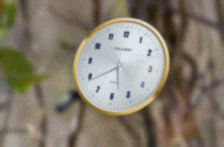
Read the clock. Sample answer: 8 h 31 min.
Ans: 5 h 39 min
